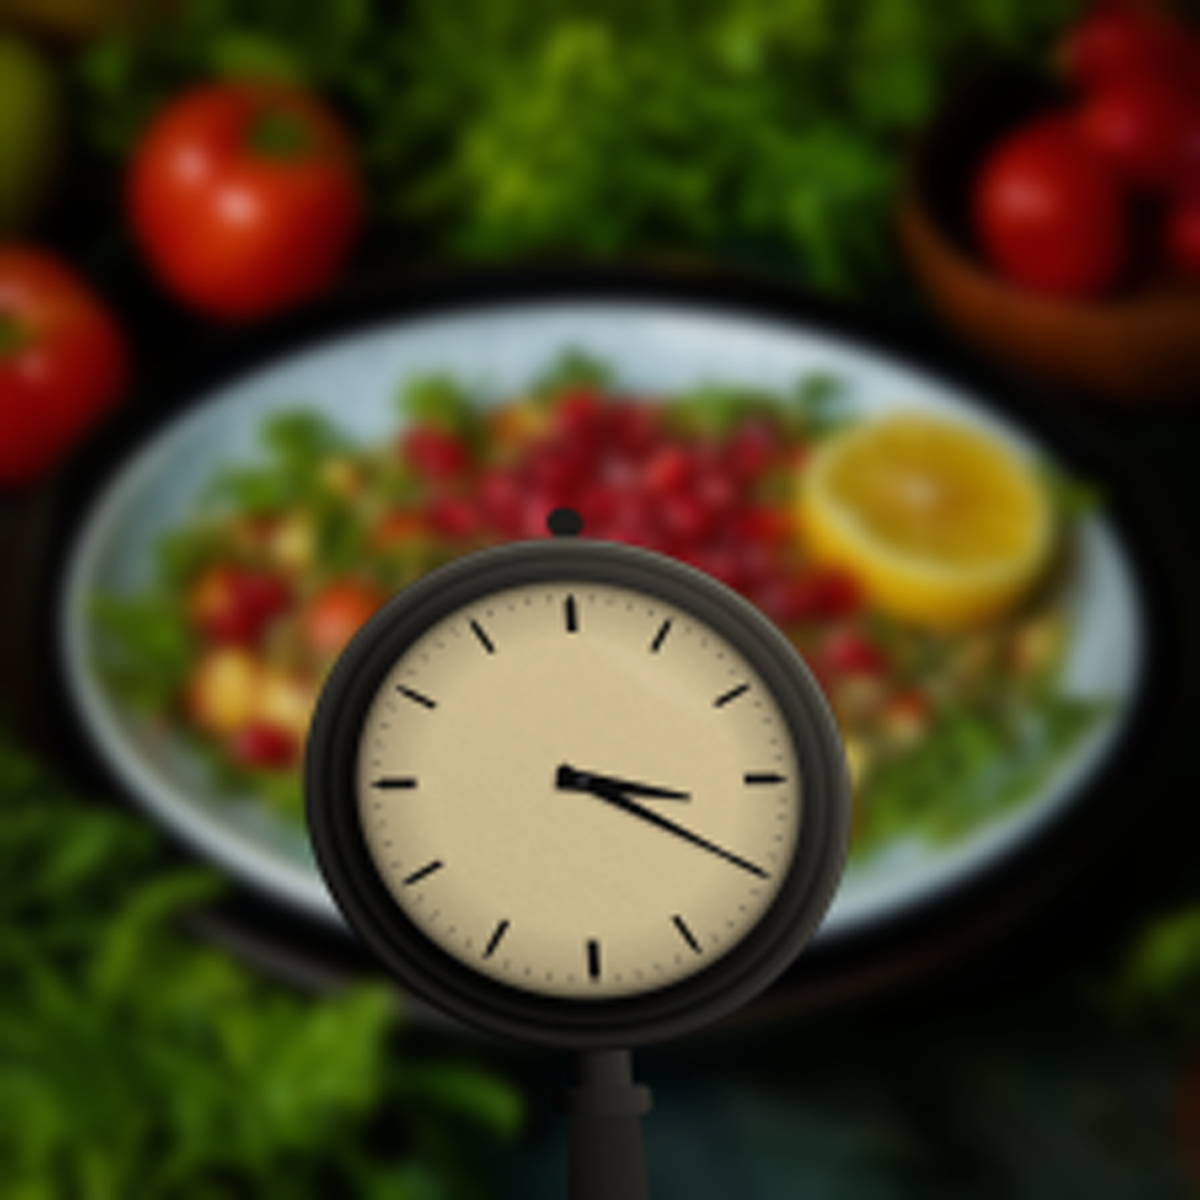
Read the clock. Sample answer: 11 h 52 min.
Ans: 3 h 20 min
